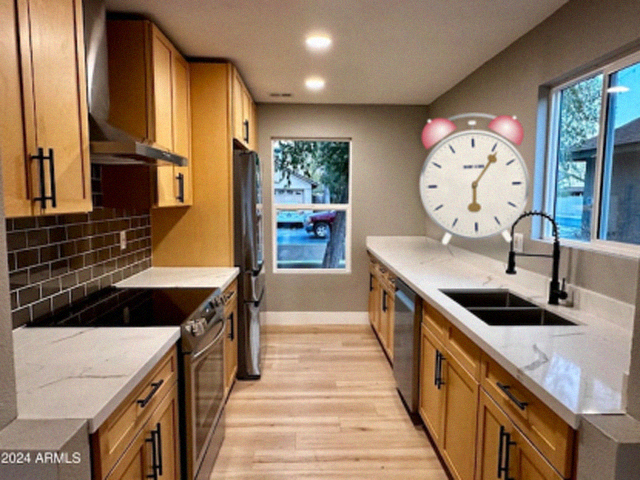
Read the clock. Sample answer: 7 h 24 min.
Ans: 6 h 06 min
